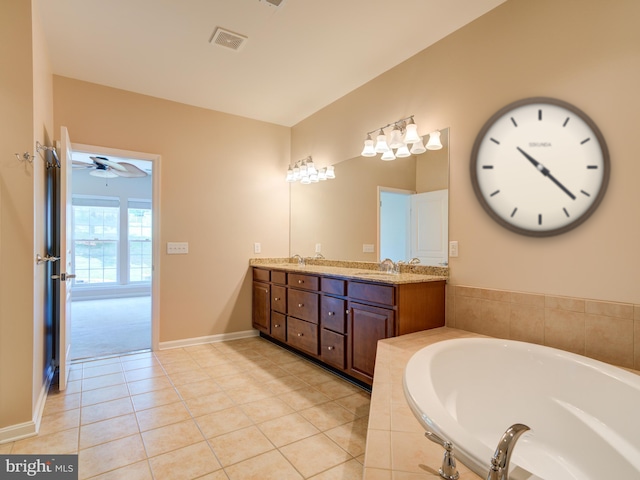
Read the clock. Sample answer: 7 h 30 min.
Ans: 10 h 22 min
